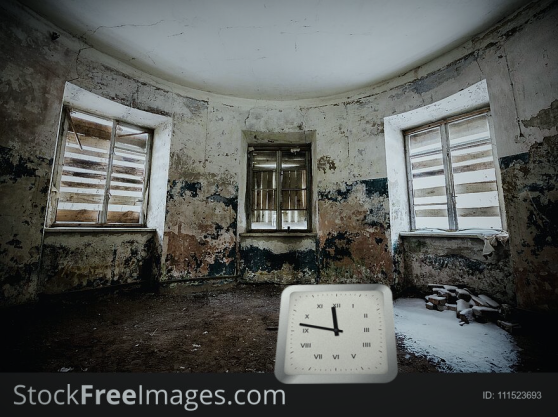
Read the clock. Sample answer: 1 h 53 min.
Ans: 11 h 47 min
